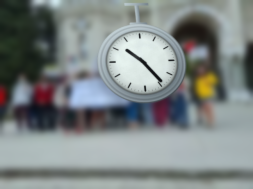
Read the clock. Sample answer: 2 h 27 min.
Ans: 10 h 24 min
